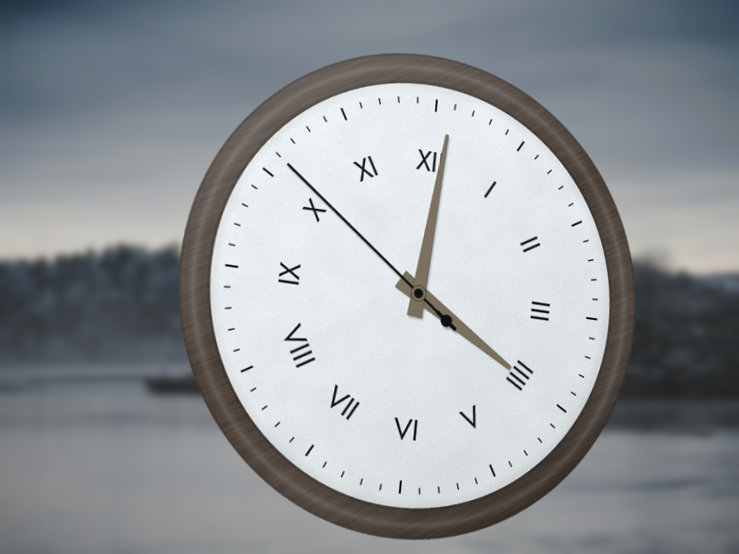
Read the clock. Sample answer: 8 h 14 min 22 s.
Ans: 4 h 00 min 51 s
